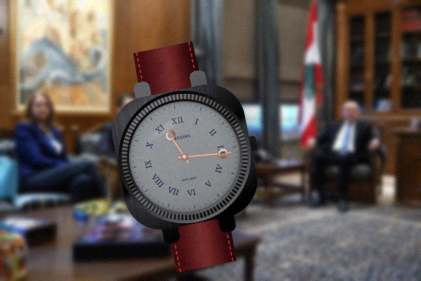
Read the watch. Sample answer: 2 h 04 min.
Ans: 11 h 16 min
